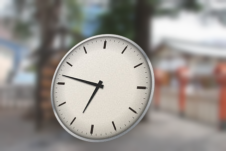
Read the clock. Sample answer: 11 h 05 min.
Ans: 6 h 47 min
